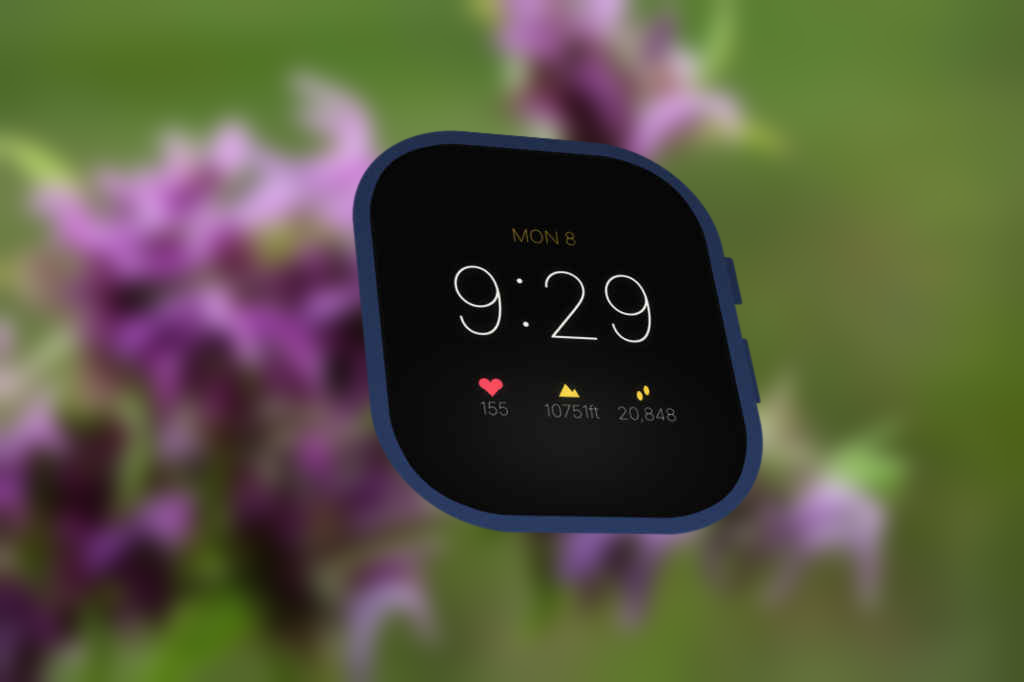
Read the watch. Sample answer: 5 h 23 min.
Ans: 9 h 29 min
